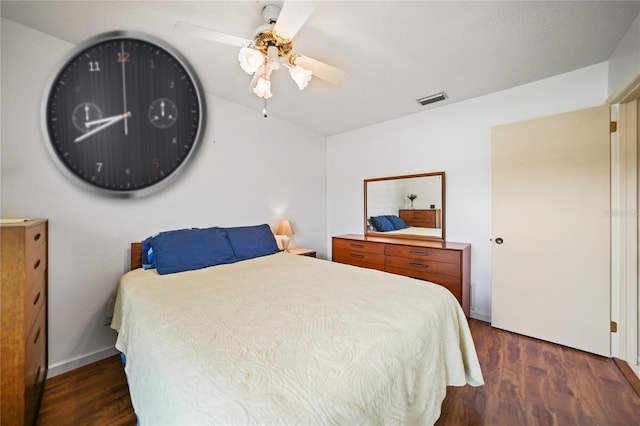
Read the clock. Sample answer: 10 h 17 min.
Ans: 8 h 41 min
